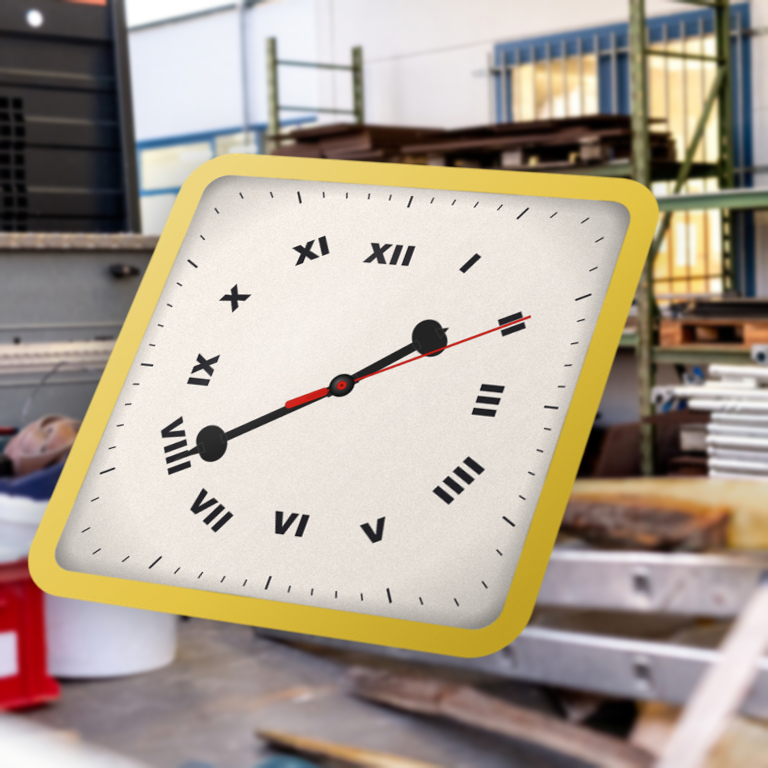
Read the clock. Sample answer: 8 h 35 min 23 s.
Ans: 1 h 39 min 10 s
